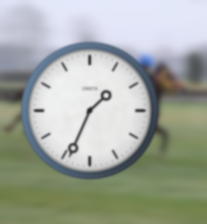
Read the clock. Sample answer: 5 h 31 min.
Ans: 1 h 34 min
